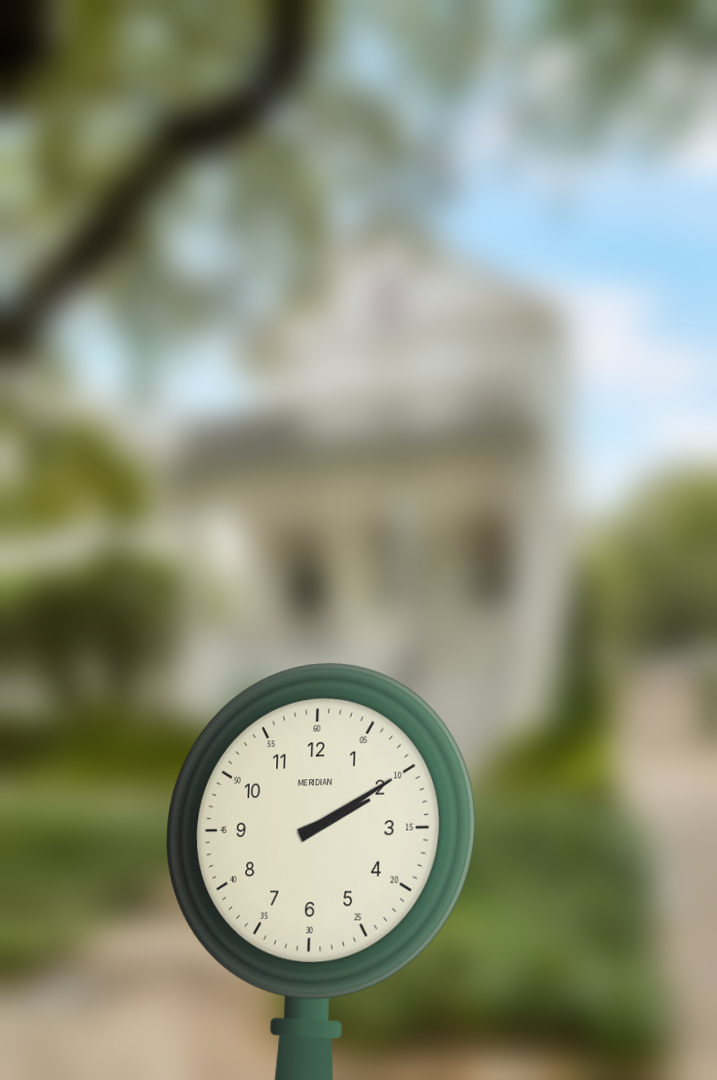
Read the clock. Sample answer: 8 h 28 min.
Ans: 2 h 10 min
